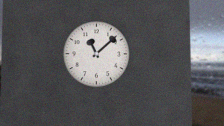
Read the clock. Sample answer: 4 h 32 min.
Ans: 11 h 08 min
